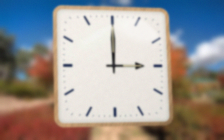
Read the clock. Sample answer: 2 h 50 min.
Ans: 3 h 00 min
